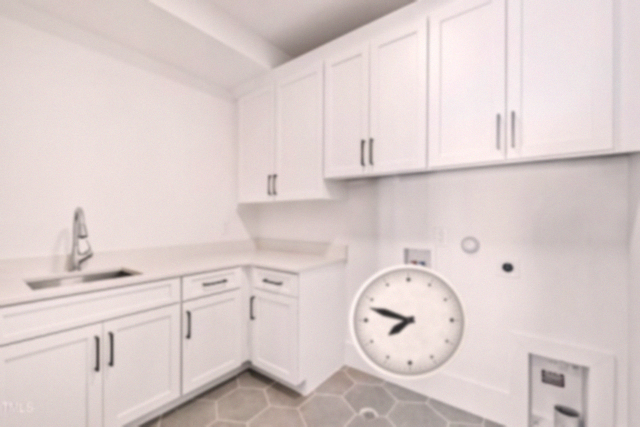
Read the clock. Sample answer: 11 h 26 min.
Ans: 7 h 48 min
